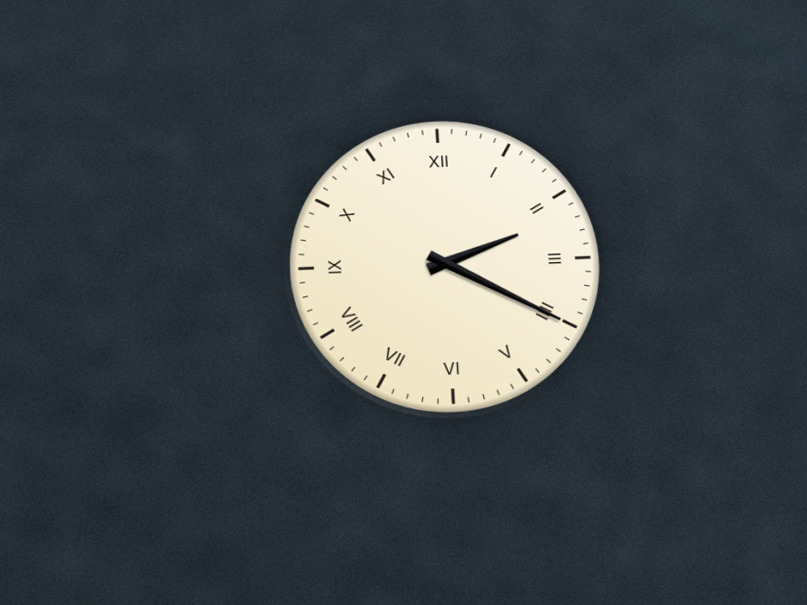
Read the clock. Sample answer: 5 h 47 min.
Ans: 2 h 20 min
